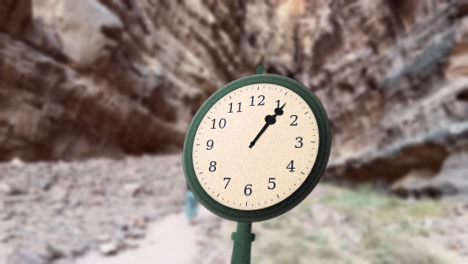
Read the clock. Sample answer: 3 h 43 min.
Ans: 1 h 06 min
